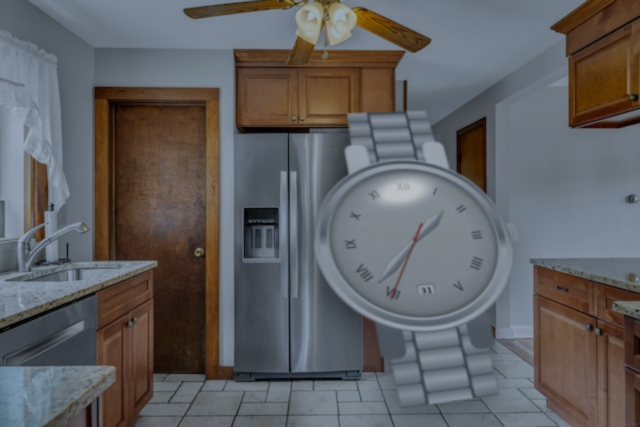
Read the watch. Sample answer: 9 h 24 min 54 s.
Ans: 1 h 37 min 35 s
